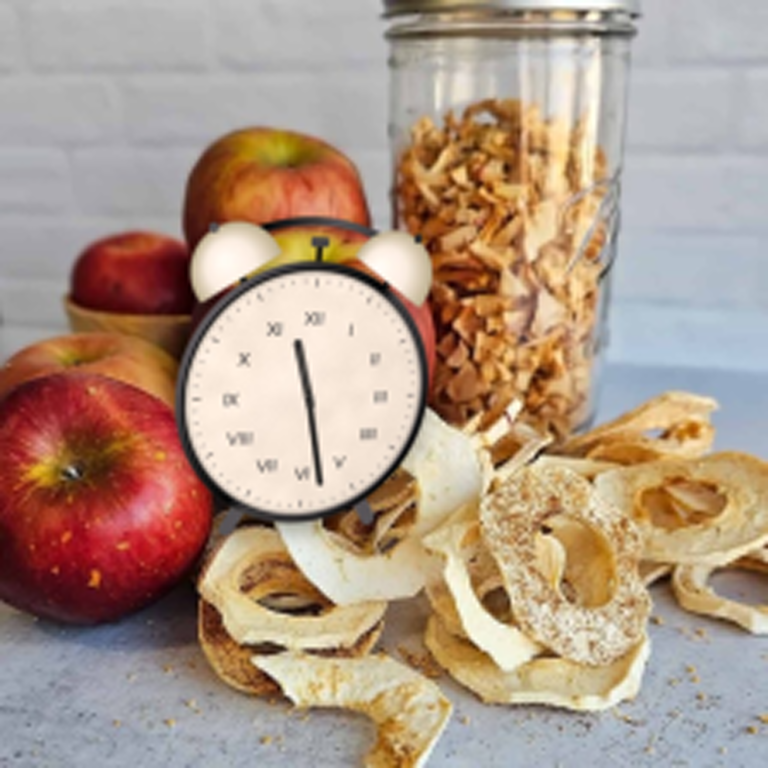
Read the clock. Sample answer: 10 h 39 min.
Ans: 11 h 28 min
